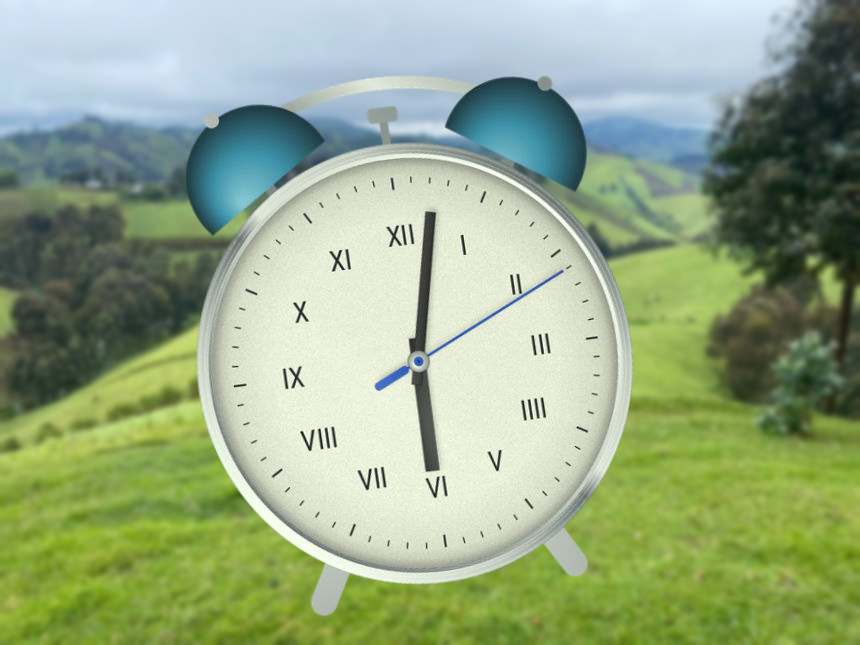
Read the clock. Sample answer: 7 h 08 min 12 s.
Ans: 6 h 02 min 11 s
